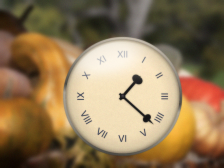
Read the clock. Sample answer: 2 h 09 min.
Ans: 1 h 22 min
